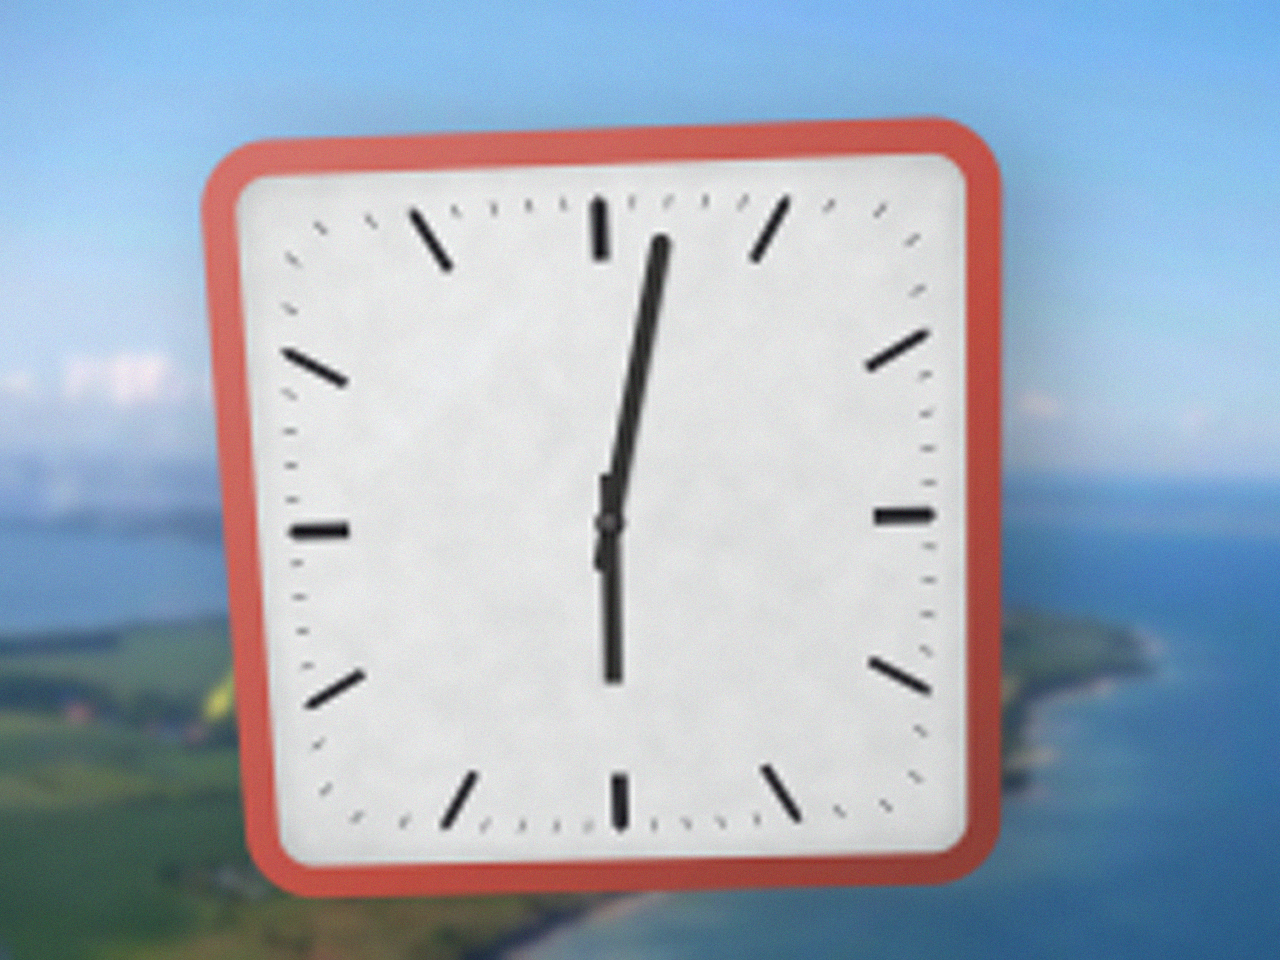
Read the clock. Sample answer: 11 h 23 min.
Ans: 6 h 02 min
